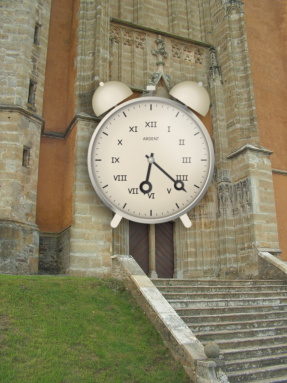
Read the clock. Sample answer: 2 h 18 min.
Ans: 6 h 22 min
